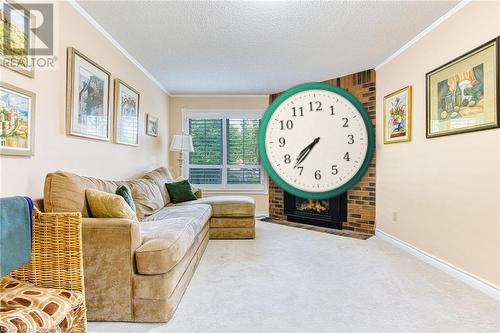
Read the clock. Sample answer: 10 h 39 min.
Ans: 7 h 37 min
